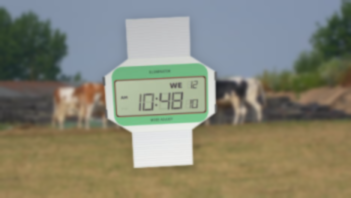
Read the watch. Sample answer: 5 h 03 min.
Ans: 10 h 48 min
